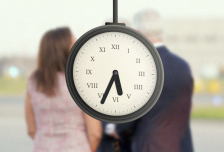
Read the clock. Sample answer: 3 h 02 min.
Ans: 5 h 34 min
